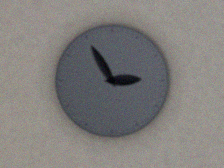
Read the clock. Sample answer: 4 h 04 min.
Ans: 2 h 55 min
